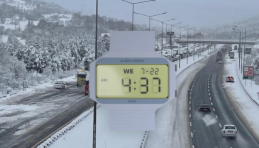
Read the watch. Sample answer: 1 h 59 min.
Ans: 4 h 37 min
